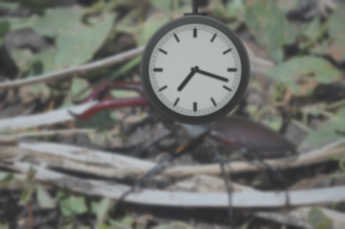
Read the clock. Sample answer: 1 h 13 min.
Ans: 7 h 18 min
